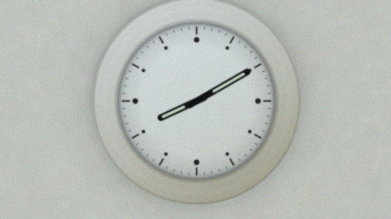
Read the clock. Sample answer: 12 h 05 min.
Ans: 8 h 10 min
